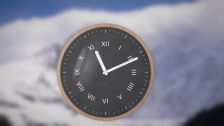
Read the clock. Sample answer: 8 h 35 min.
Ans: 11 h 11 min
